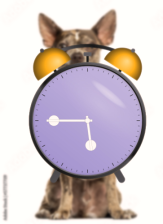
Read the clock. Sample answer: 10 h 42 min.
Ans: 5 h 45 min
